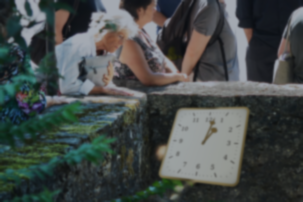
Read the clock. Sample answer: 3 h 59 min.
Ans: 1 h 02 min
